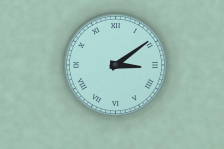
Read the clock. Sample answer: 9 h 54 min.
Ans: 3 h 09 min
